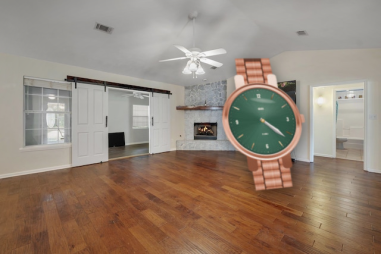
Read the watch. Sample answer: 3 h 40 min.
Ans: 4 h 22 min
